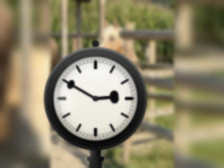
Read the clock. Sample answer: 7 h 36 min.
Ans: 2 h 50 min
